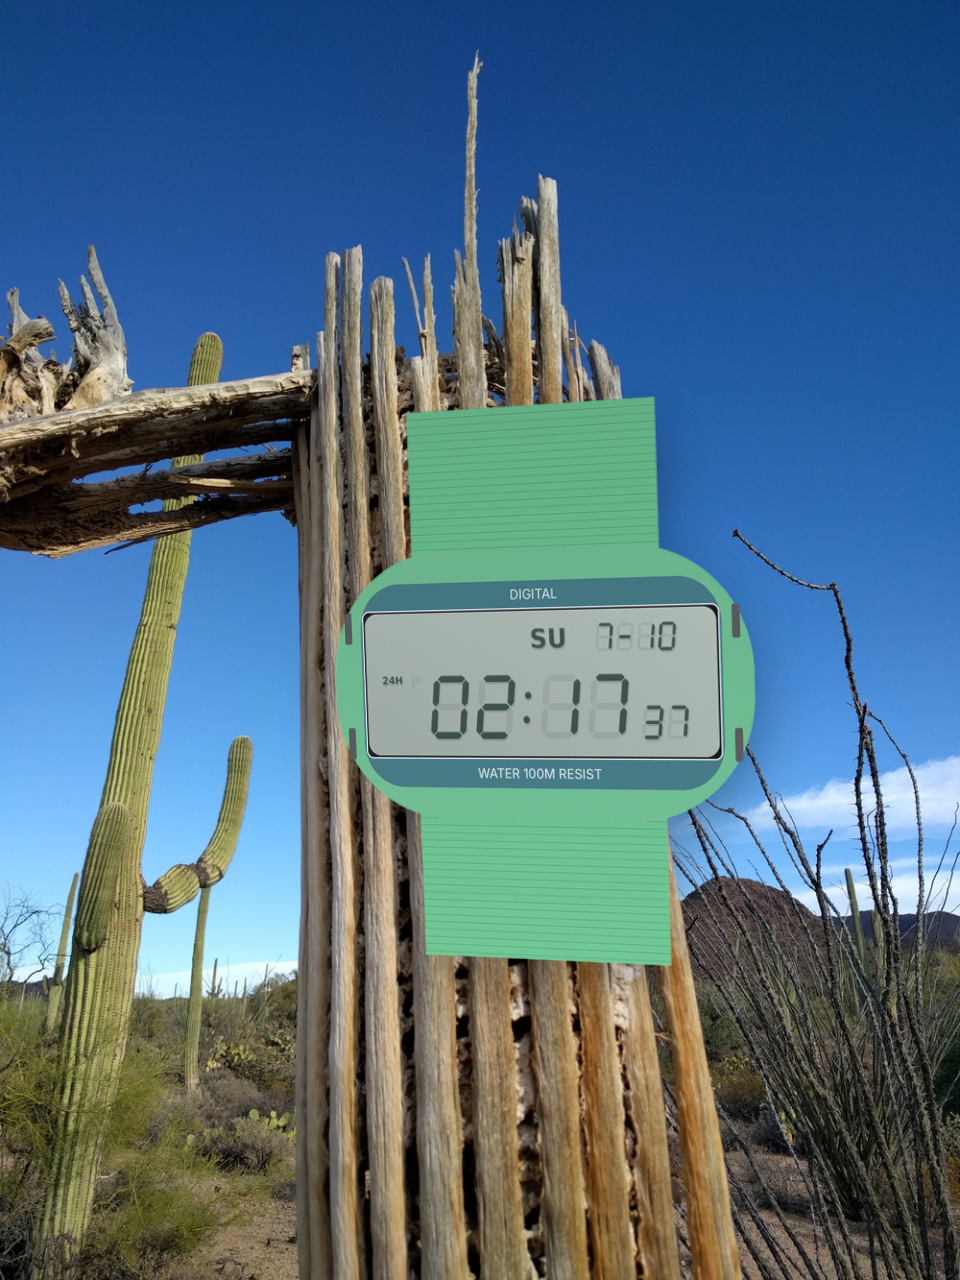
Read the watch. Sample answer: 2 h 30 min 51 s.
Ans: 2 h 17 min 37 s
